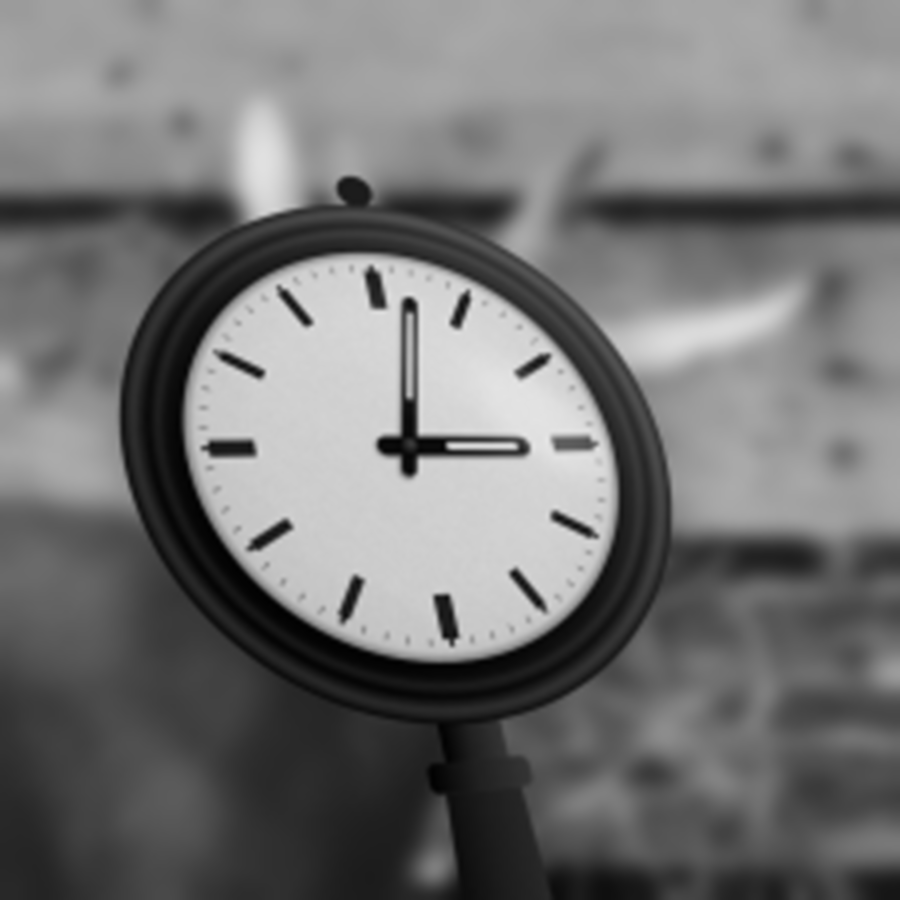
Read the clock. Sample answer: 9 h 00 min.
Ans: 3 h 02 min
